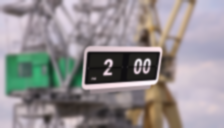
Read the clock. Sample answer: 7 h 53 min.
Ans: 2 h 00 min
